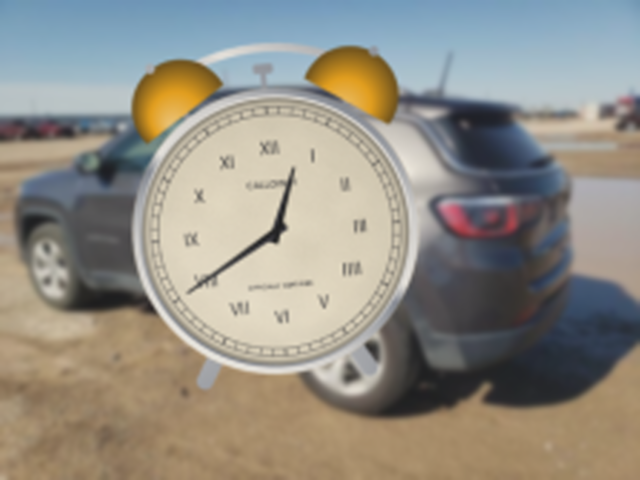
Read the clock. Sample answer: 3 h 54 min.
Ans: 12 h 40 min
